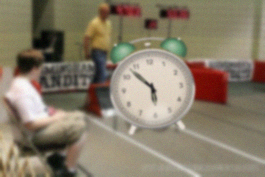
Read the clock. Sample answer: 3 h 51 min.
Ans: 5 h 53 min
